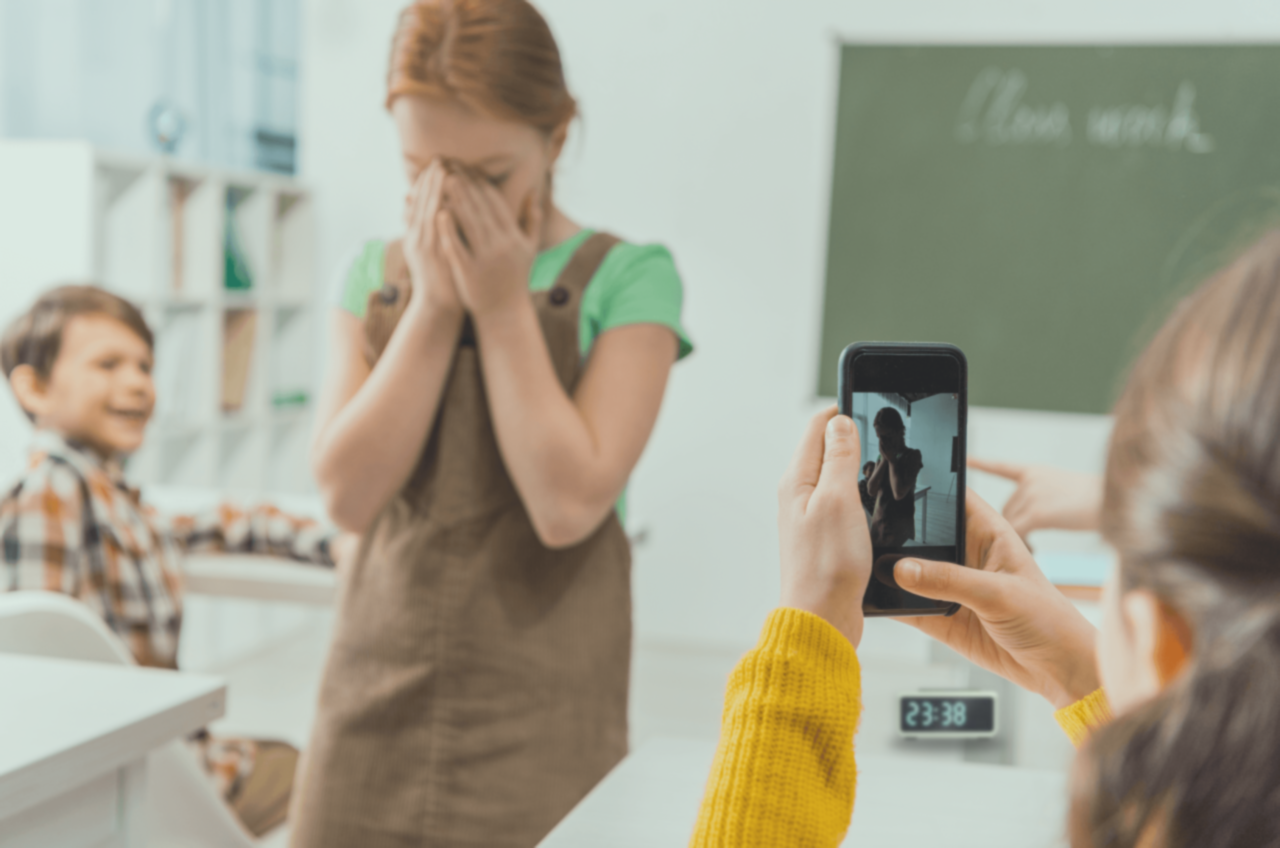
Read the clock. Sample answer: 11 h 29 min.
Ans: 23 h 38 min
